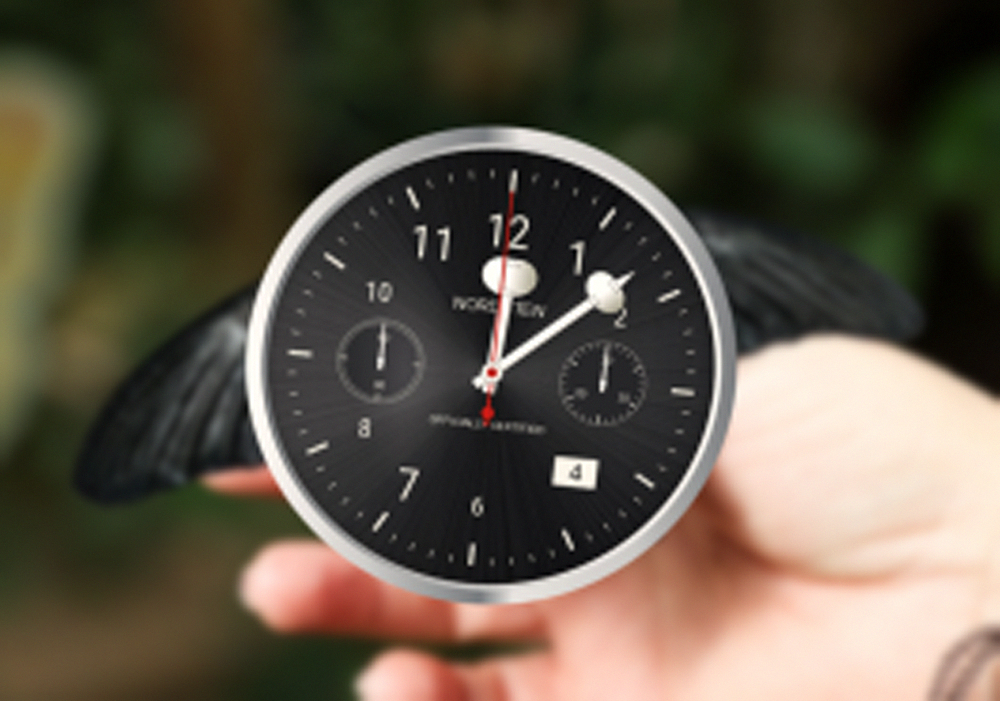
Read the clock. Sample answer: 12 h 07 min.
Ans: 12 h 08 min
